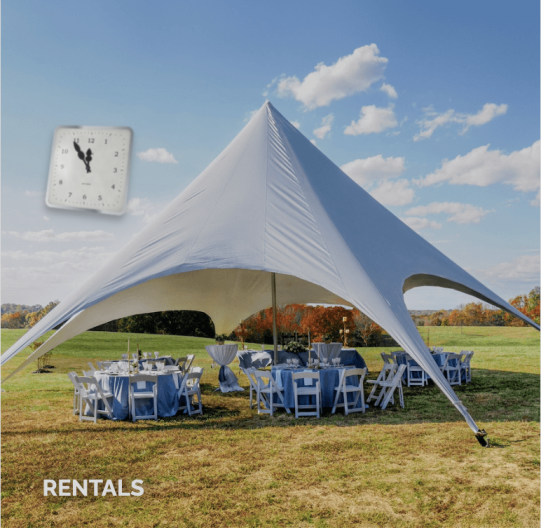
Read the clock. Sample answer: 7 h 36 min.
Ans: 11 h 54 min
